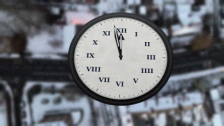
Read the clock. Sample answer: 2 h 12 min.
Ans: 11 h 58 min
